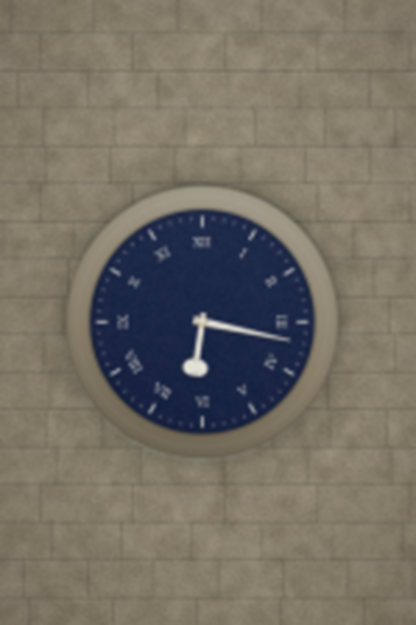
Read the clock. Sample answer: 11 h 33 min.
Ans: 6 h 17 min
